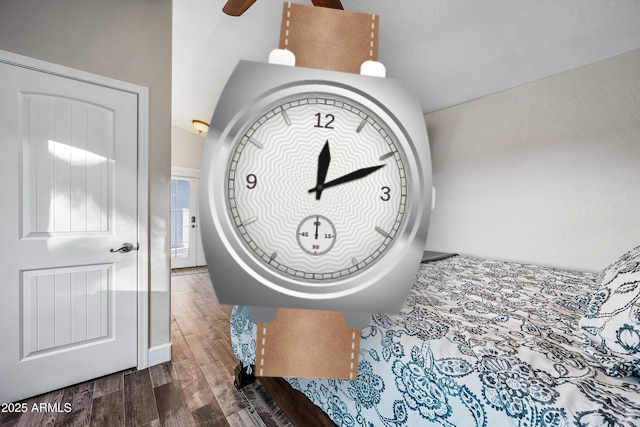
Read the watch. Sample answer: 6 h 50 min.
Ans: 12 h 11 min
